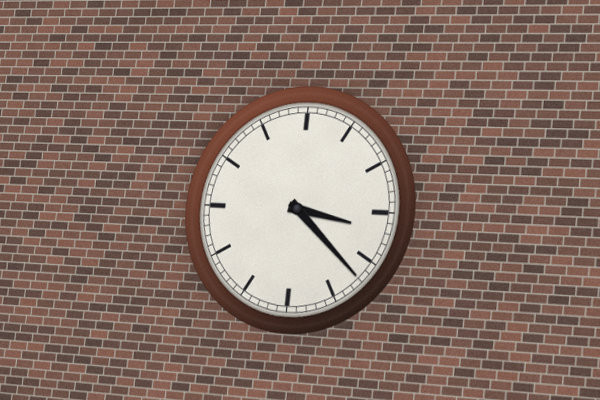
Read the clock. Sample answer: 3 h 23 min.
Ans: 3 h 22 min
